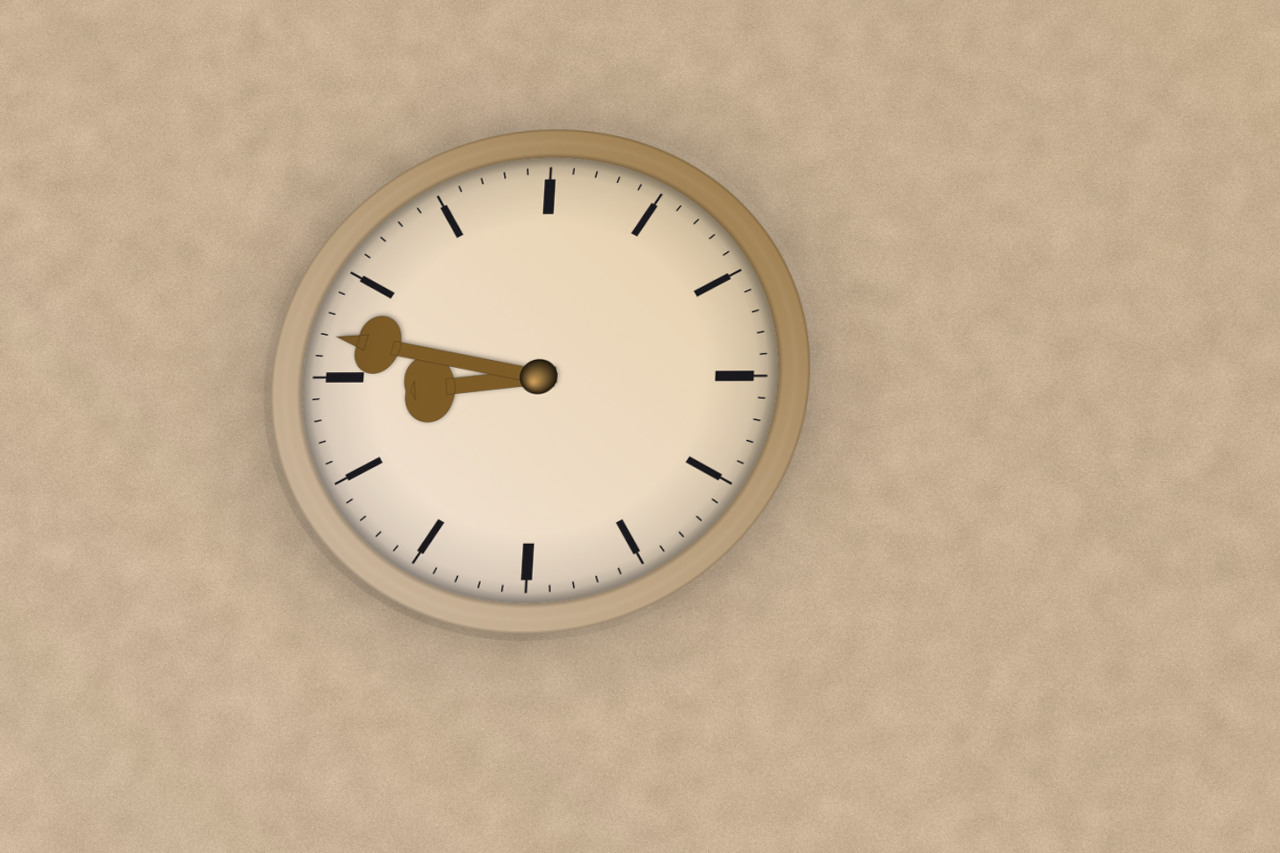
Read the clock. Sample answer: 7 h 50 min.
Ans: 8 h 47 min
